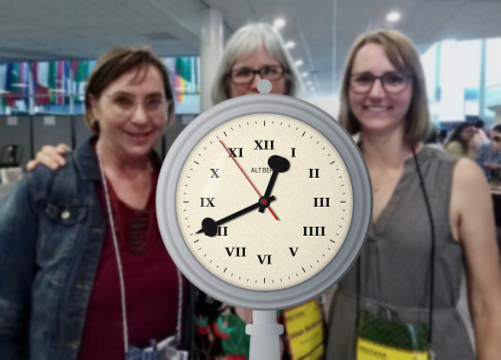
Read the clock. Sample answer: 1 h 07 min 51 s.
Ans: 12 h 40 min 54 s
